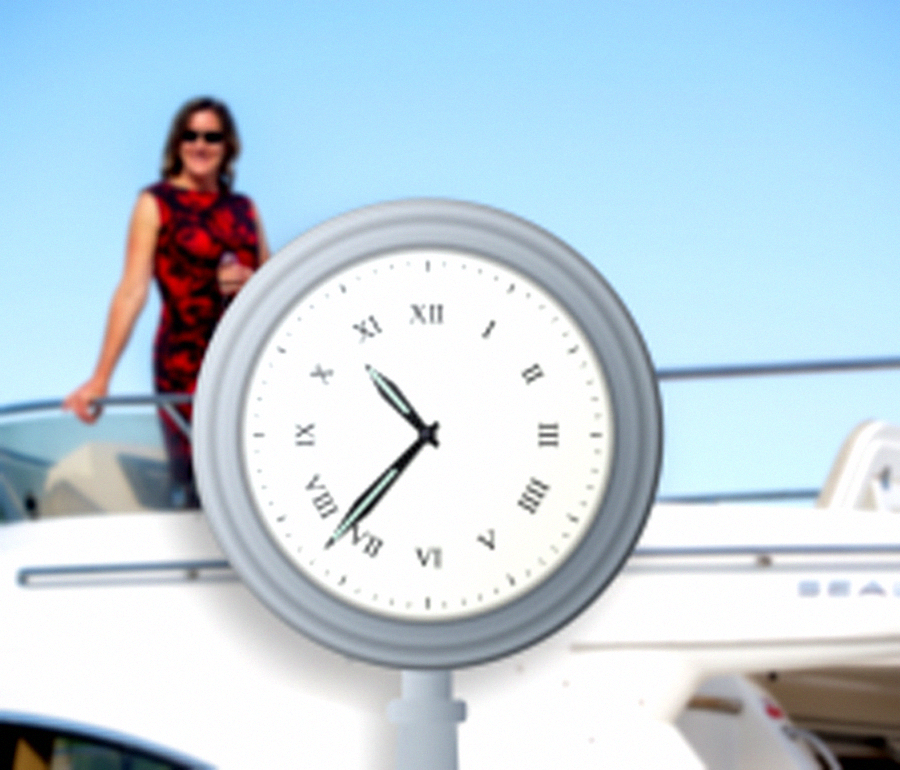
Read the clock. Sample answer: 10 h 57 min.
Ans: 10 h 37 min
